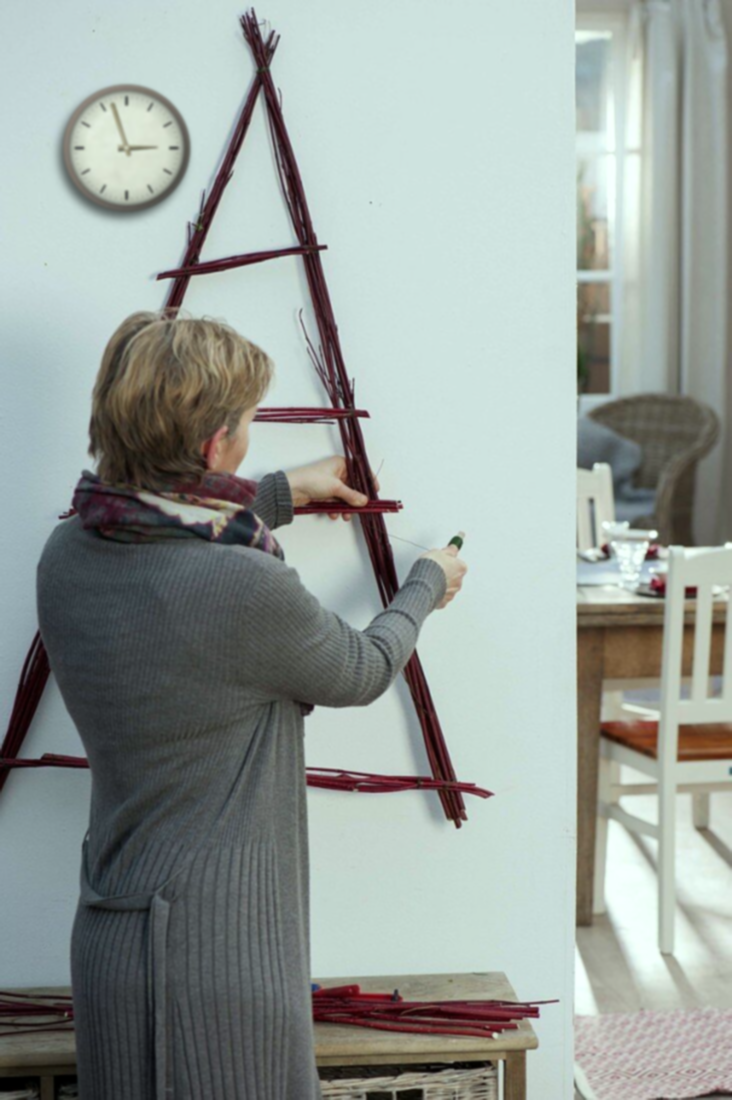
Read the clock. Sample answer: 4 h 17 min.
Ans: 2 h 57 min
